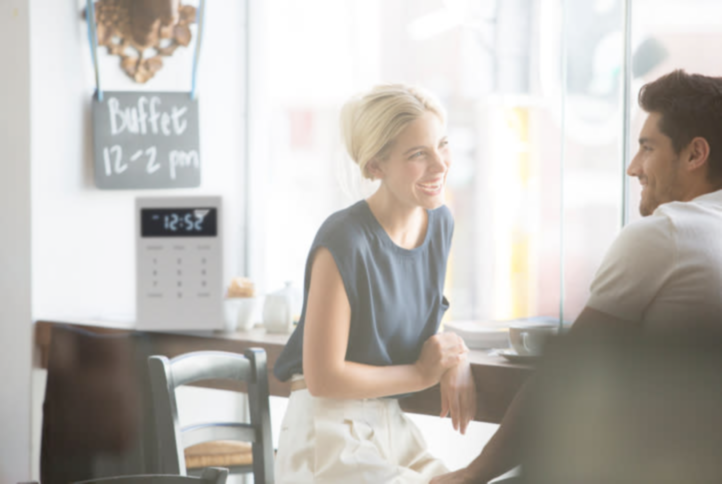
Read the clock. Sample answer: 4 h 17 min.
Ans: 12 h 52 min
